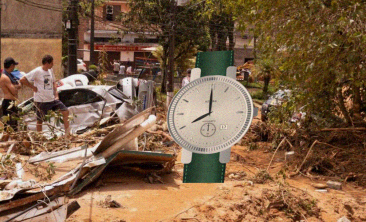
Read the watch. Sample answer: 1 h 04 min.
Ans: 8 h 00 min
